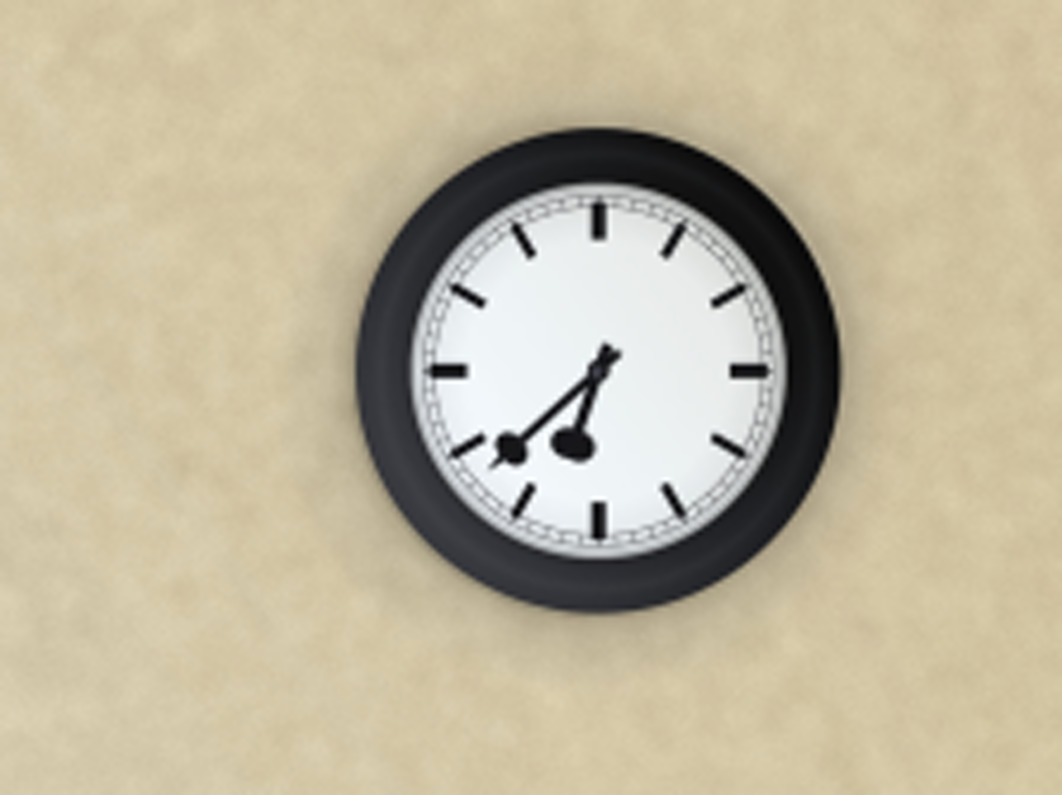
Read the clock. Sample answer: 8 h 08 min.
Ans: 6 h 38 min
